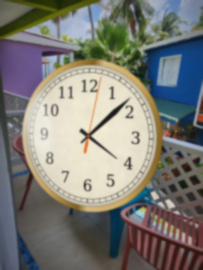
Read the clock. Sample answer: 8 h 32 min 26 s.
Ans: 4 h 08 min 02 s
